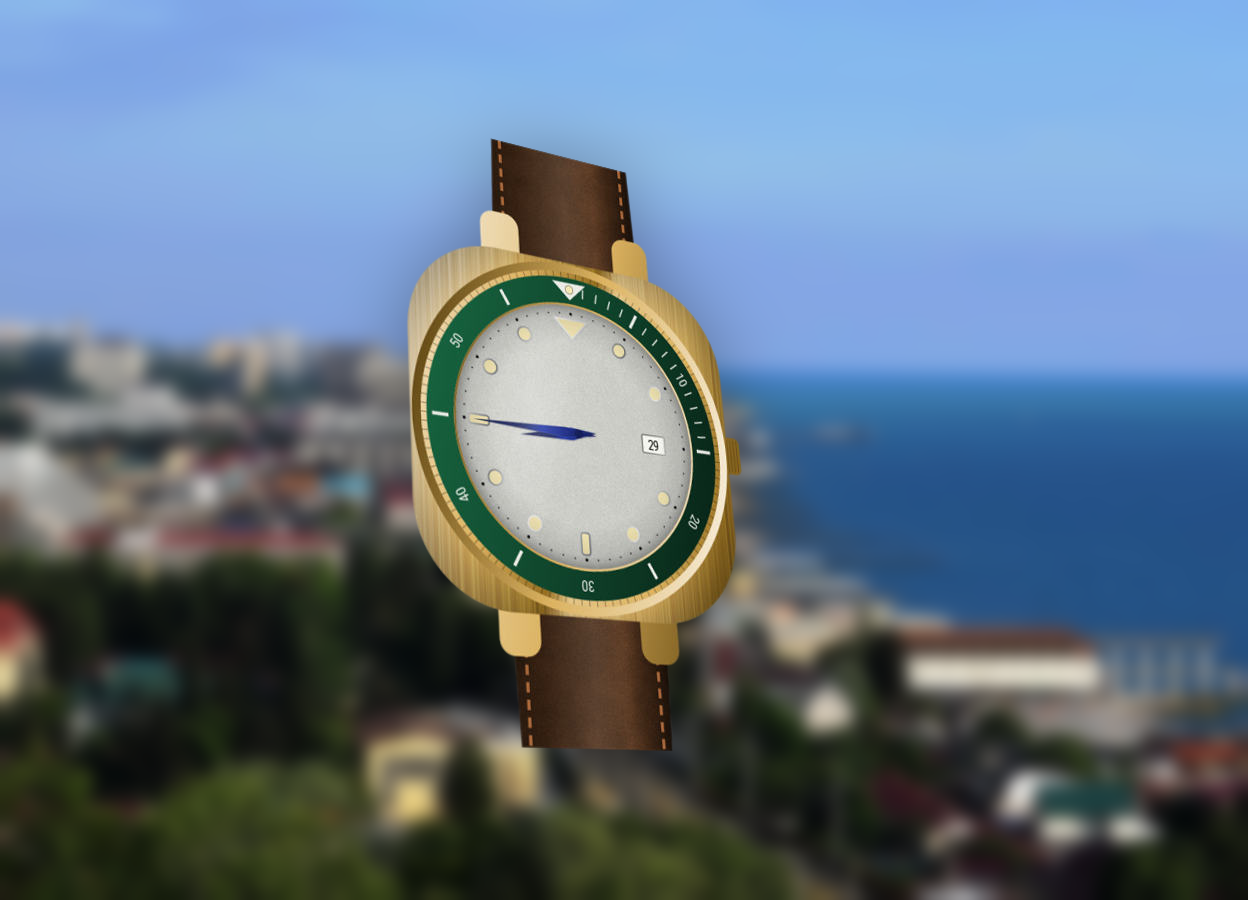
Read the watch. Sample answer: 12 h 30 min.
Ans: 8 h 45 min
